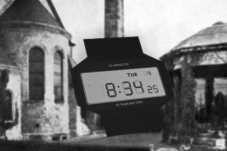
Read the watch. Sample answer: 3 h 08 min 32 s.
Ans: 8 h 34 min 25 s
